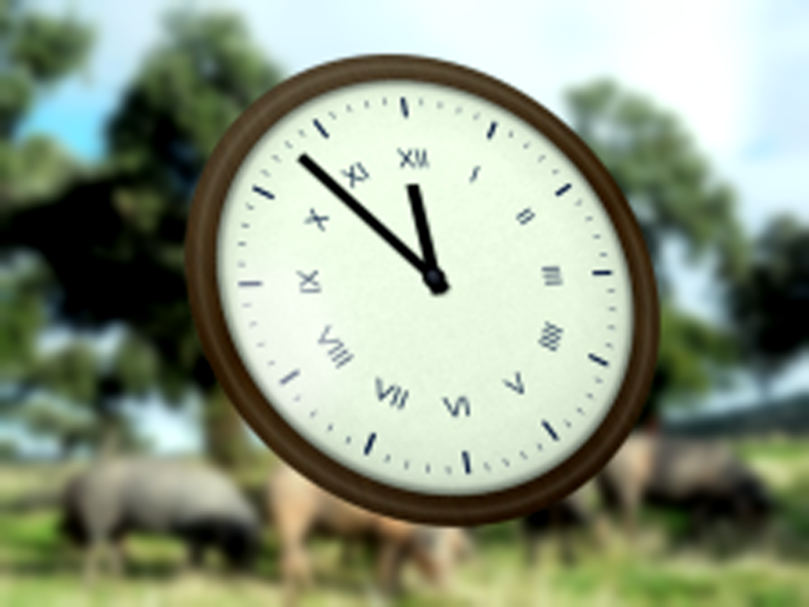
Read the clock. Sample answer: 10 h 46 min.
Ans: 11 h 53 min
